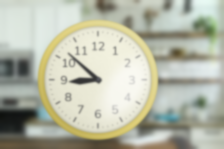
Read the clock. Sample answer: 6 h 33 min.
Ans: 8 h 52 min
